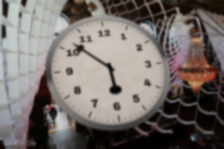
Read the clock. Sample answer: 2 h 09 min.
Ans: 5 h 52 min
